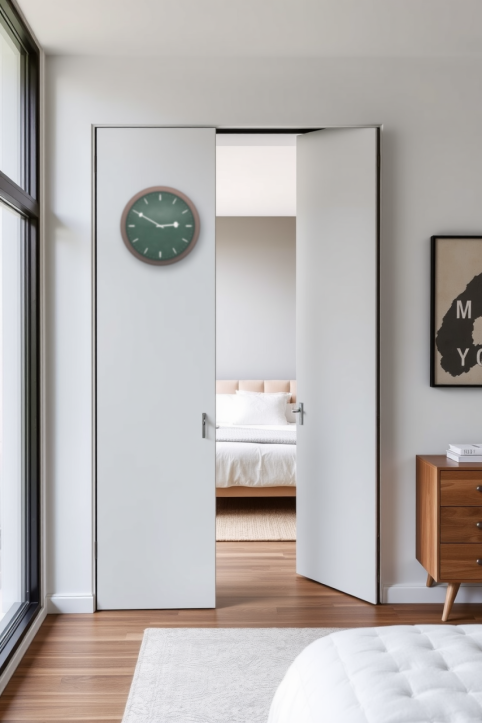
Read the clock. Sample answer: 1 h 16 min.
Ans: 2 h 50 min
